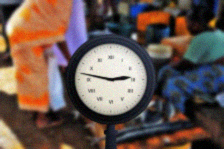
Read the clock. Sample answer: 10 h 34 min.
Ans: 2 h 47 min
